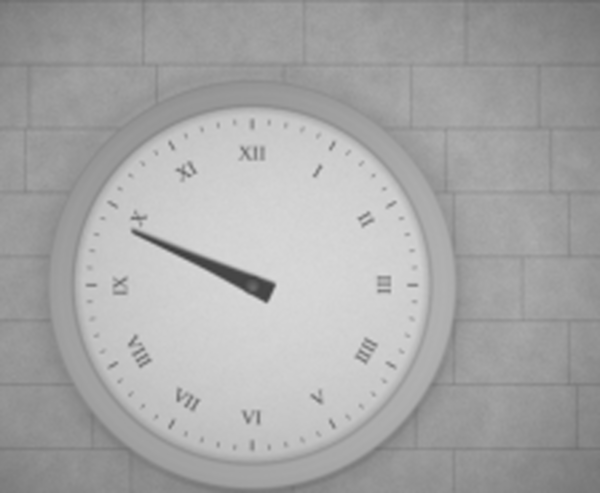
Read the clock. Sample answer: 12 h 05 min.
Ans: 9 h 49 min
